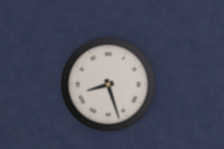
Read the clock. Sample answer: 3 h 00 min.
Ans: 8 h 27 min
